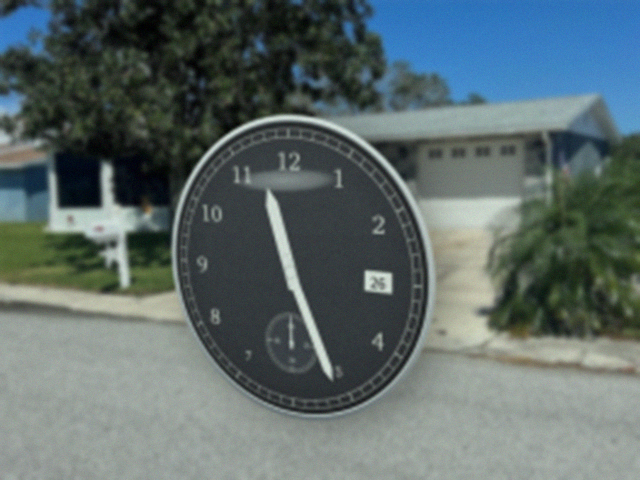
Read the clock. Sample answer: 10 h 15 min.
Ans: 11 h 26 min
